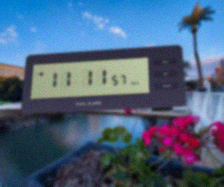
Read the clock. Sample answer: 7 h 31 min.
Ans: 11 h 11 min
